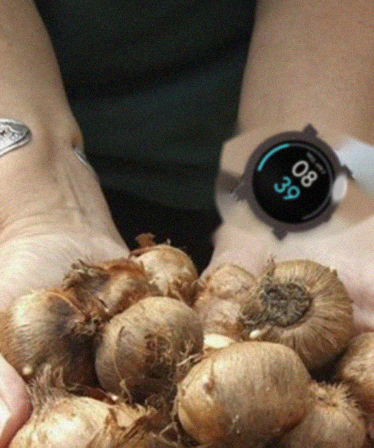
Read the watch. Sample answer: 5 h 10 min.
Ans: 8 h 39 min
